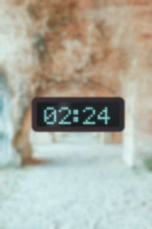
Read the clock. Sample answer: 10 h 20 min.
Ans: 2 h 24 min
